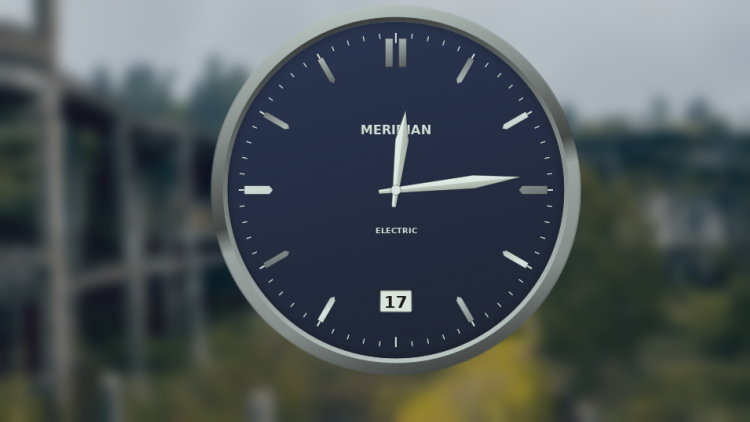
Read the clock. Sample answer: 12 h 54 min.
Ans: 12 h 14 min
